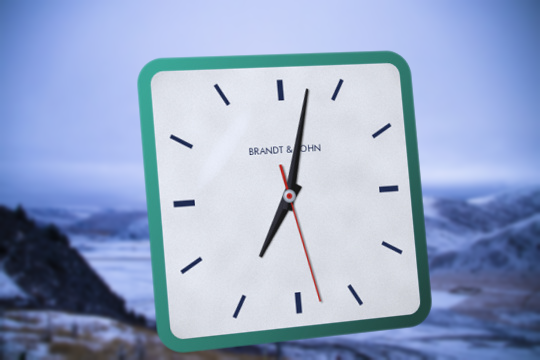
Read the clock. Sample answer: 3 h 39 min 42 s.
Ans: 7 h 02 min 28 s
